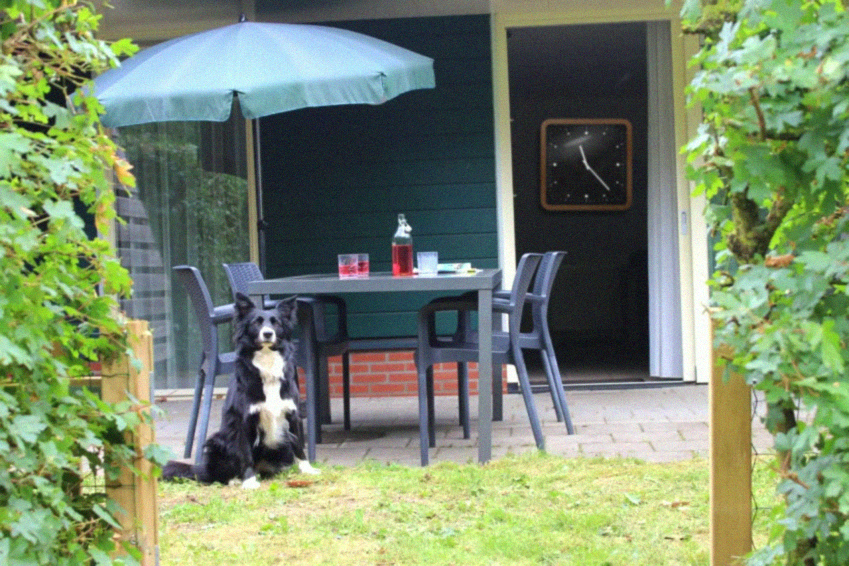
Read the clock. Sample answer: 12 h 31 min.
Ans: 11 h 23 min
